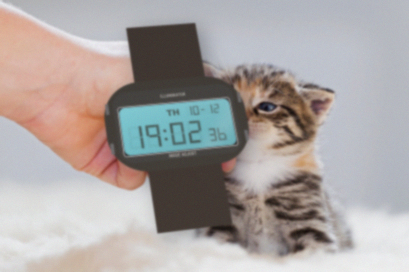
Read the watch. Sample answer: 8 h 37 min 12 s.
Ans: 19 h 02 min 36 s
